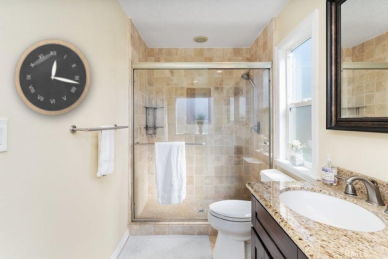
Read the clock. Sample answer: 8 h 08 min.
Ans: 12 h 17 min
